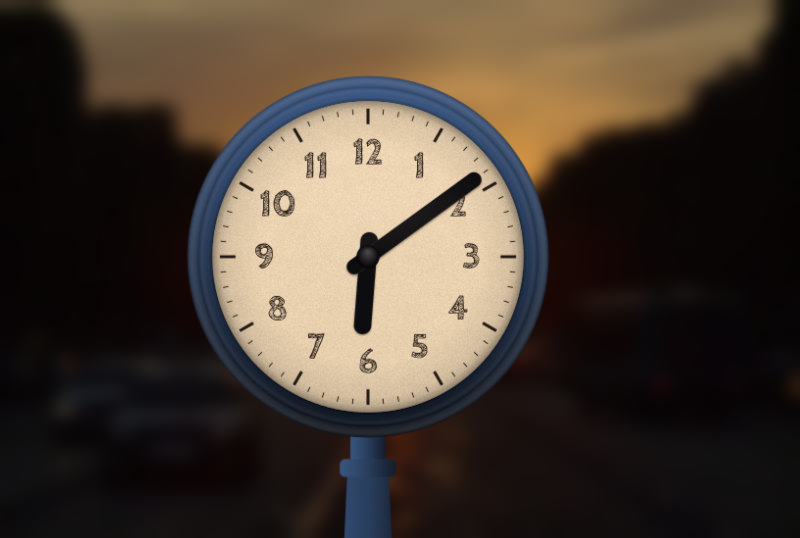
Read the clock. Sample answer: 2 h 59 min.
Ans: 6 h 09 min
